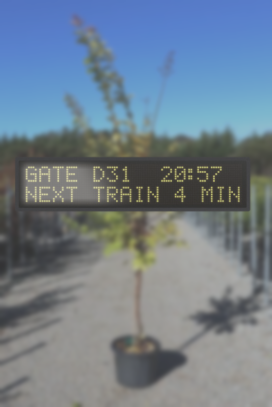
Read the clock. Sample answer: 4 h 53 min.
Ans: 20 h 57 min
